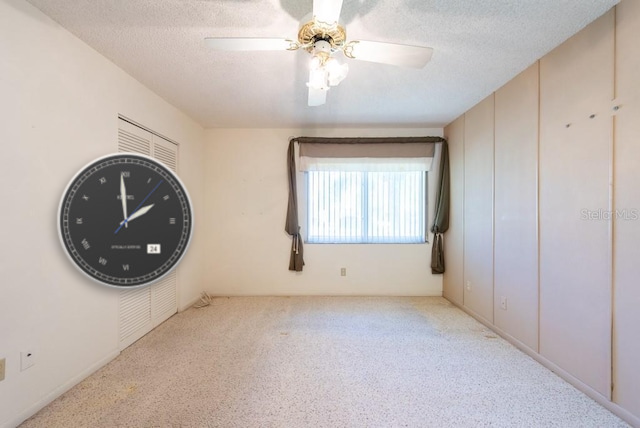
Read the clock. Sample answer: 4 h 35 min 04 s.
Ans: 1 h 59 min 07 s
